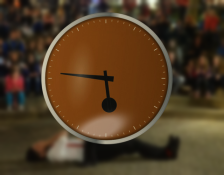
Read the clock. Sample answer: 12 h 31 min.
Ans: 5 h 46 min
